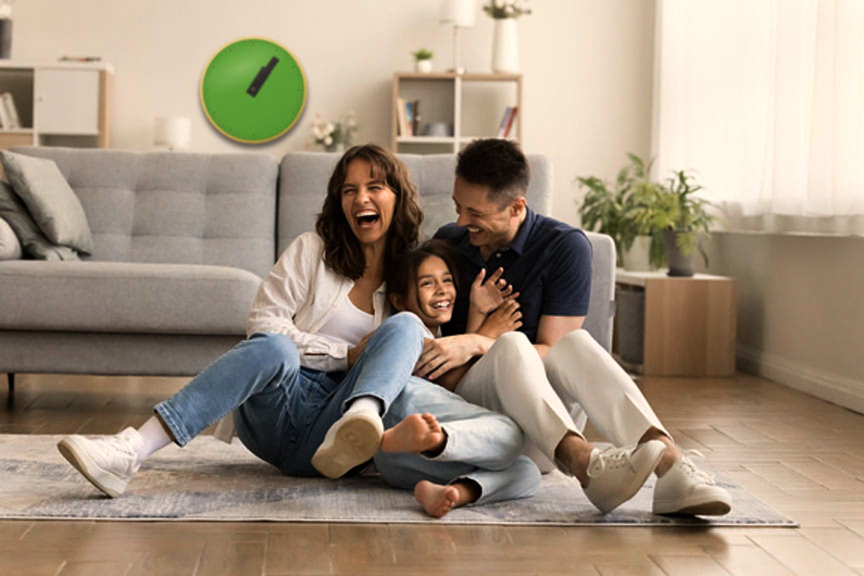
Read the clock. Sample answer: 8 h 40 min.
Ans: 1 h 06 min
